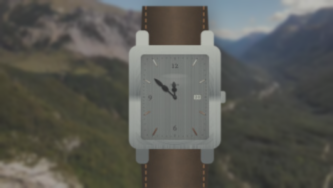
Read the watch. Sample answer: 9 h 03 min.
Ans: 11 h 52 min
